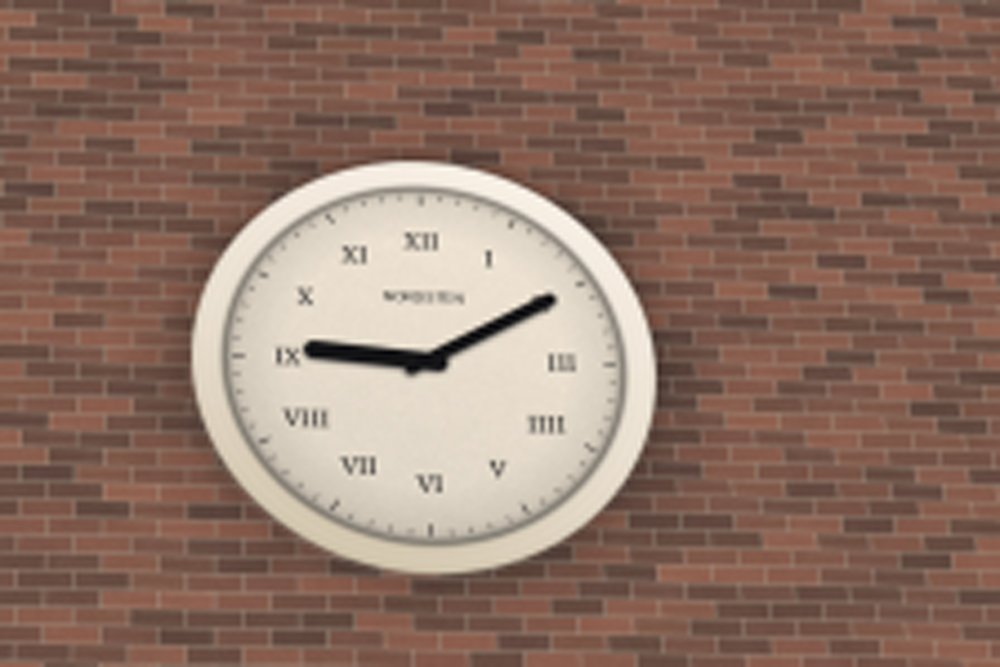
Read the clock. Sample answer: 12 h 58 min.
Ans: 9 h 10 min
